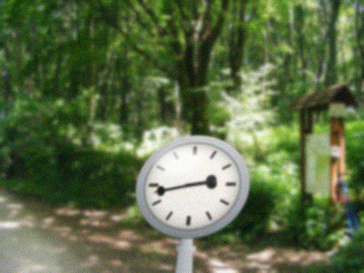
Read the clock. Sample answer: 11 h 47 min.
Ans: 2 h 43 min
